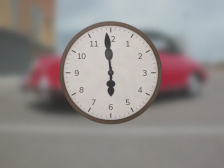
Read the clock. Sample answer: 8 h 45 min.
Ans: 5 h 59 min
